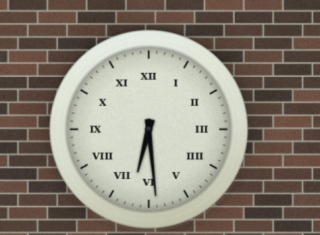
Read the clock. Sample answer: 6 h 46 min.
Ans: 6 h 29 min
